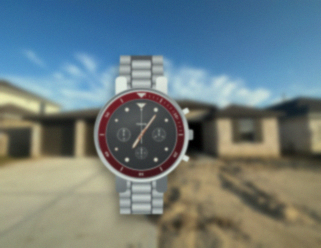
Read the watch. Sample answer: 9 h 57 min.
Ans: 7 h 06 min
